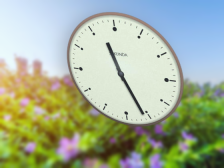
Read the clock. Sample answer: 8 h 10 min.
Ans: 11 h 26 min
